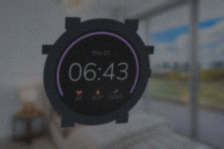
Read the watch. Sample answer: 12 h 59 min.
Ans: 6 h 43 min
